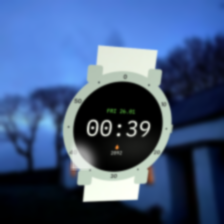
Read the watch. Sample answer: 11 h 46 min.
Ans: 0 h 39 min
